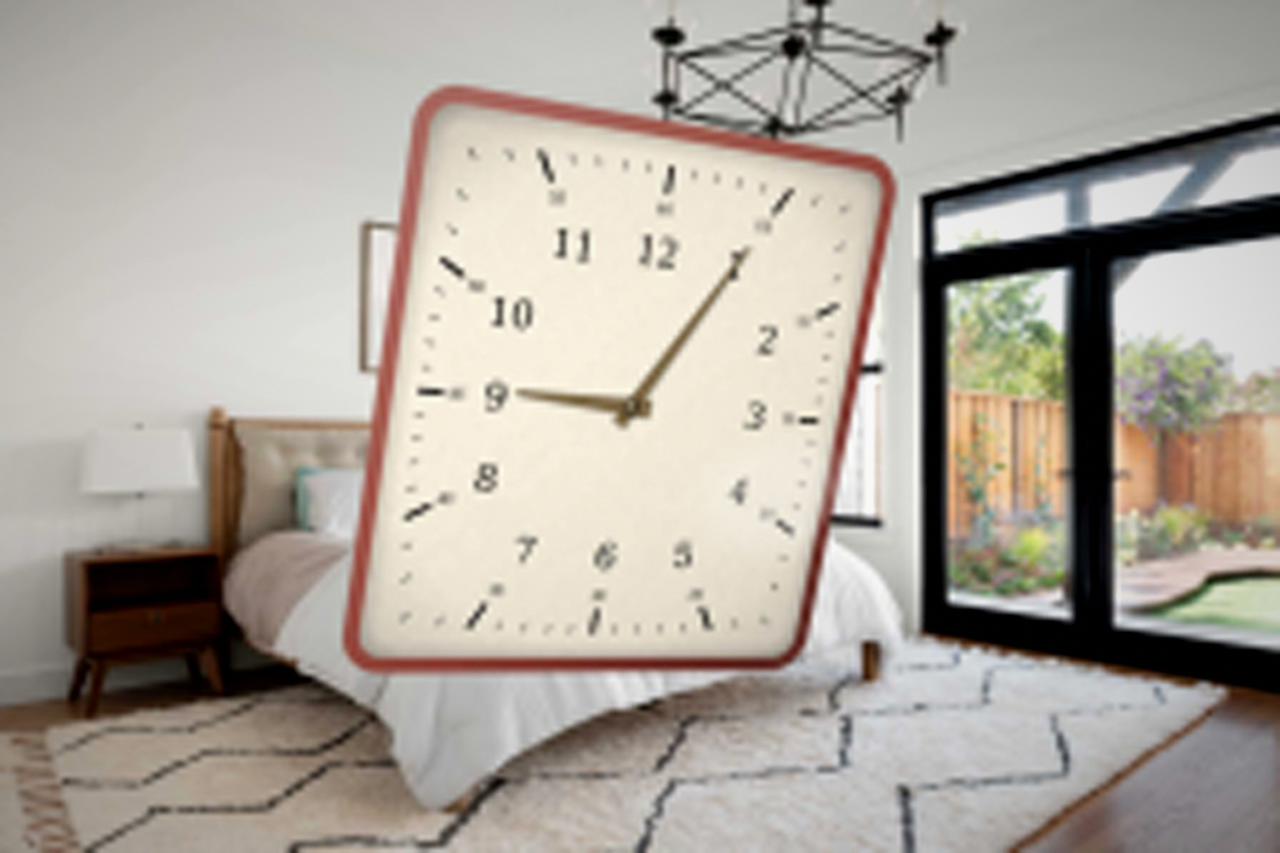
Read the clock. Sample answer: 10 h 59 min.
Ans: 9 h 05 min
